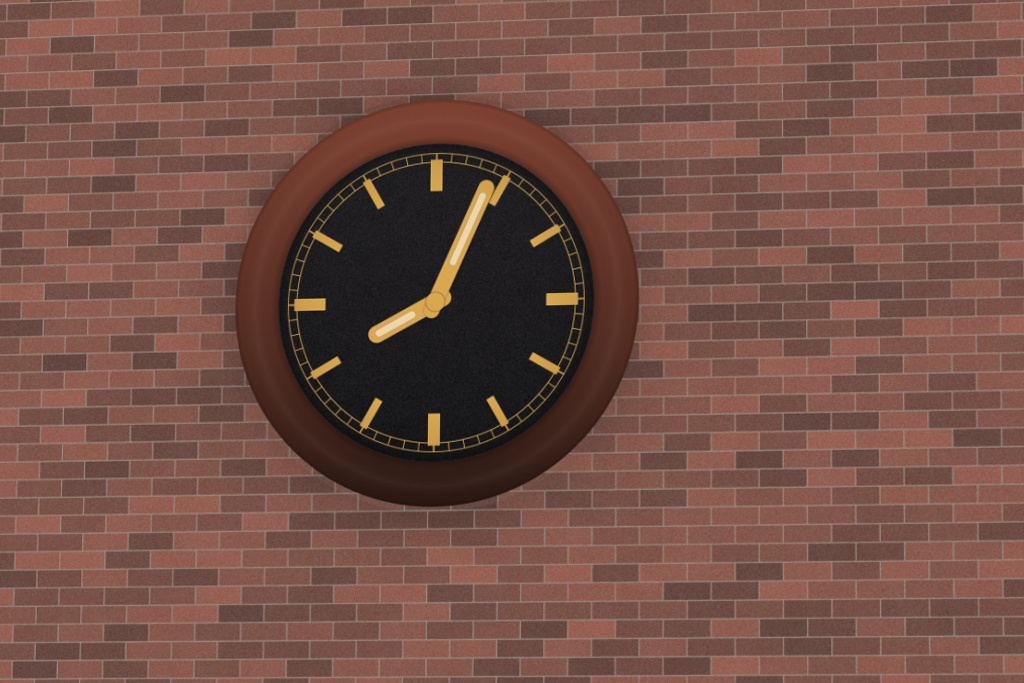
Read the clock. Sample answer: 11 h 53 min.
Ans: 8 h 04 min
